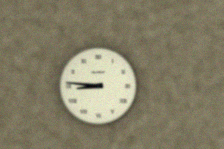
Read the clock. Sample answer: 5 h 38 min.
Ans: 8 h 46 min
